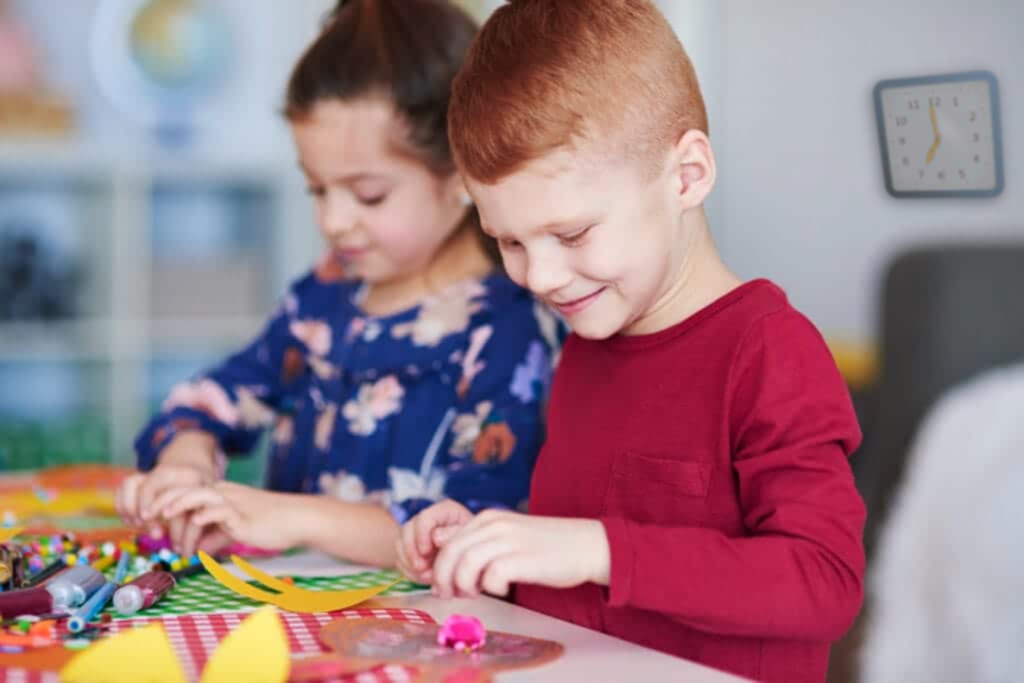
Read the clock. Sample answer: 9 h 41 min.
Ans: 6 h 59 min
